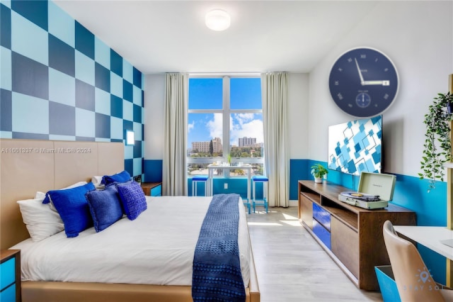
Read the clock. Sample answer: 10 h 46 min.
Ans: 2 h 57 min
